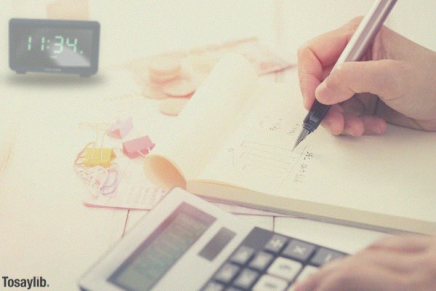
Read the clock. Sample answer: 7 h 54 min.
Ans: 11 h 34 min
